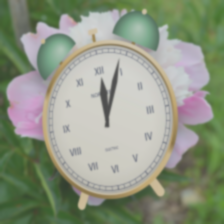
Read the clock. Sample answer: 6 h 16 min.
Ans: 12 h 04 min
